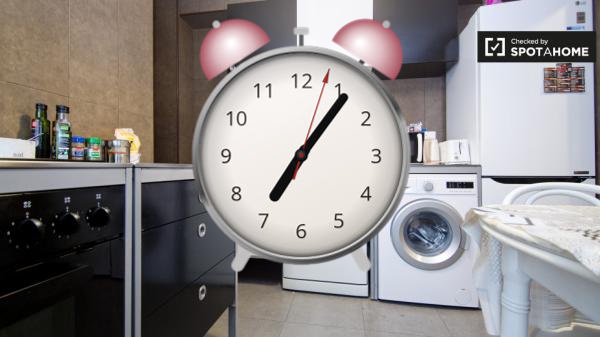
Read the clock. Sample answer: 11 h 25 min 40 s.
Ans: 7 h 06 min 03 s
